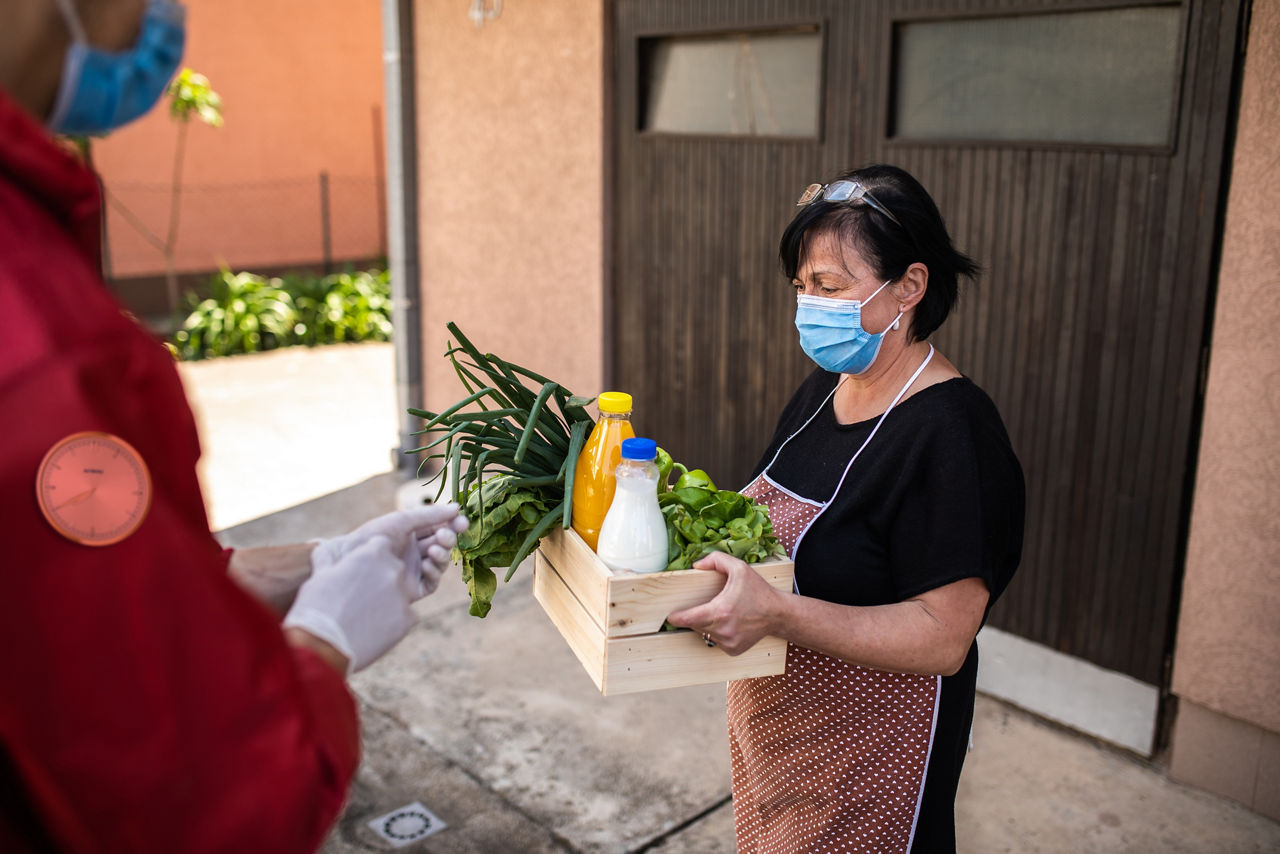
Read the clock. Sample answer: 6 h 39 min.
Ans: 7 h 40 min
